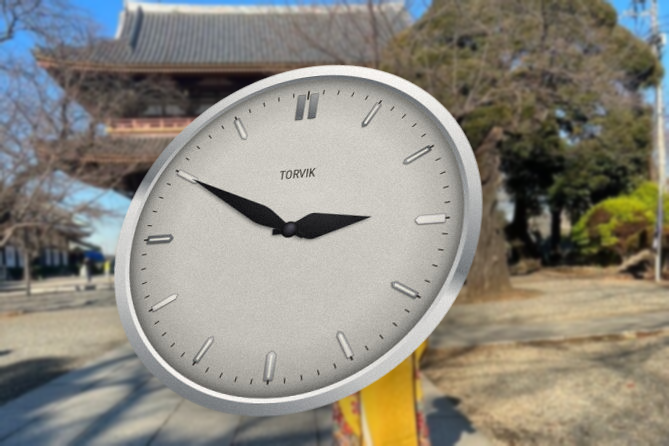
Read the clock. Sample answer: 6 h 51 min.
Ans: 2 h 50 min
